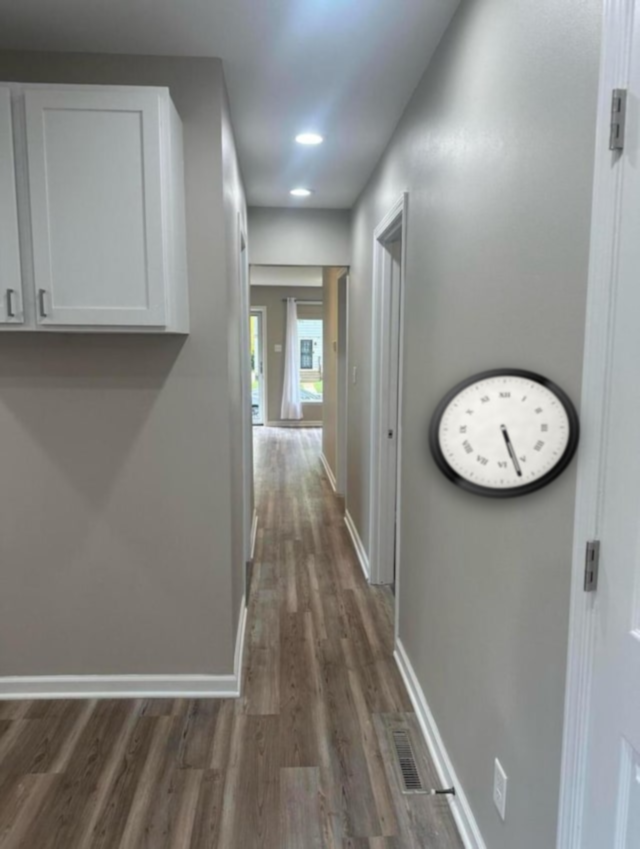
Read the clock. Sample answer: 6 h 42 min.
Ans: 5 h 27 min
